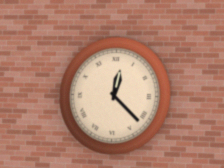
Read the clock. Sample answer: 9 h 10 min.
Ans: 12 h 22 min
